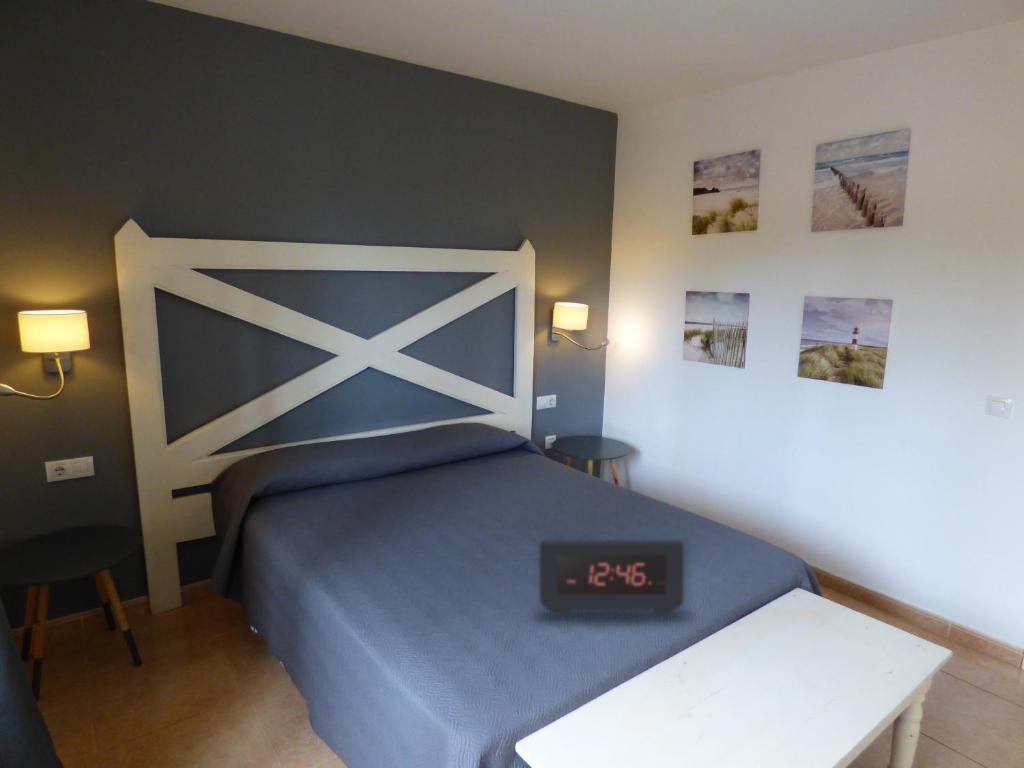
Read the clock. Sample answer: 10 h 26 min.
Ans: 12 h 46 min
